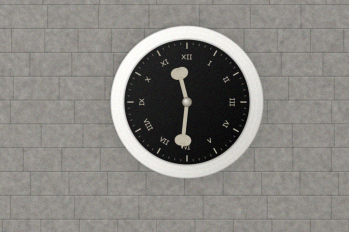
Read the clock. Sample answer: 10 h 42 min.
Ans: 11 h 31 min
